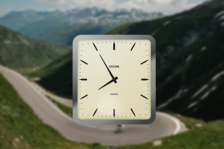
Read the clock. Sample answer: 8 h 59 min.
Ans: 7 h 55 min
